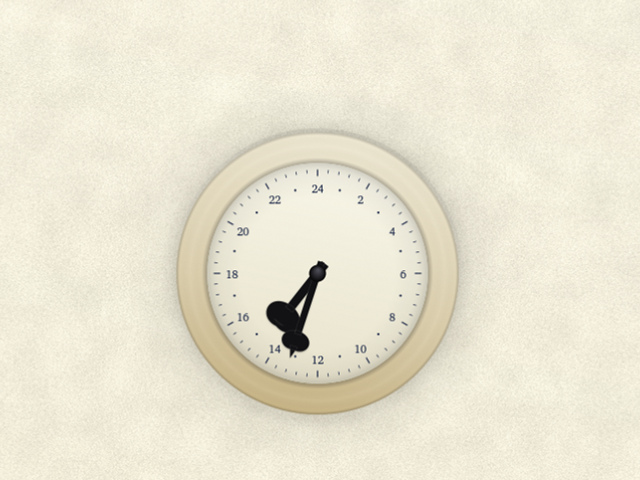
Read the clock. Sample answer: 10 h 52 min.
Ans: 14 h 33 min
